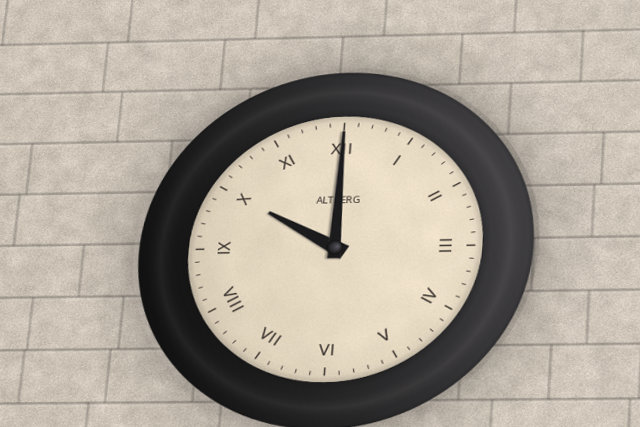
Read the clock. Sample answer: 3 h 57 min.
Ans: 10 h 00 min
